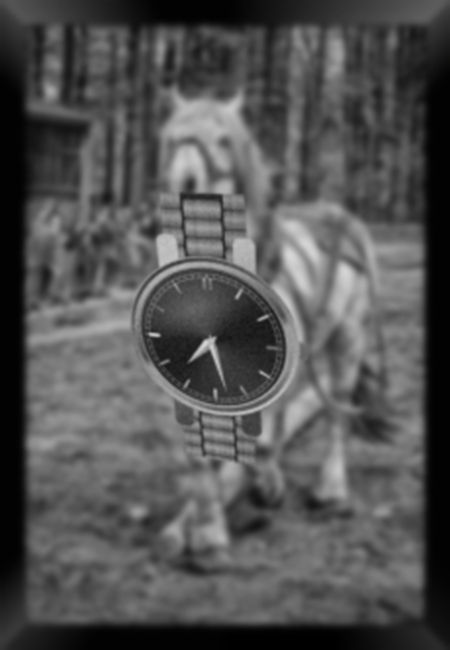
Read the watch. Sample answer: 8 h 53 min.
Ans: 7 h 28 min
